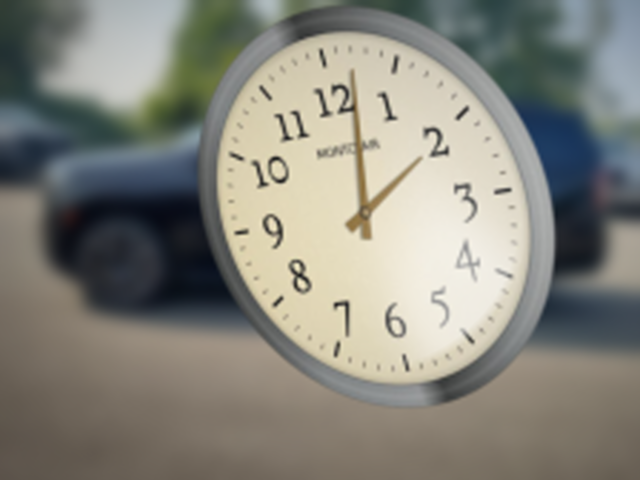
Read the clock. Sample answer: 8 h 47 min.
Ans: 2 h 02 min
